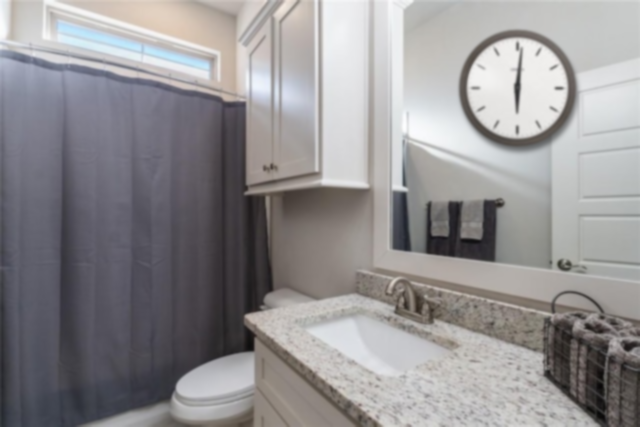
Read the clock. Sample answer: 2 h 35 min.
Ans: 6 h 01 min
